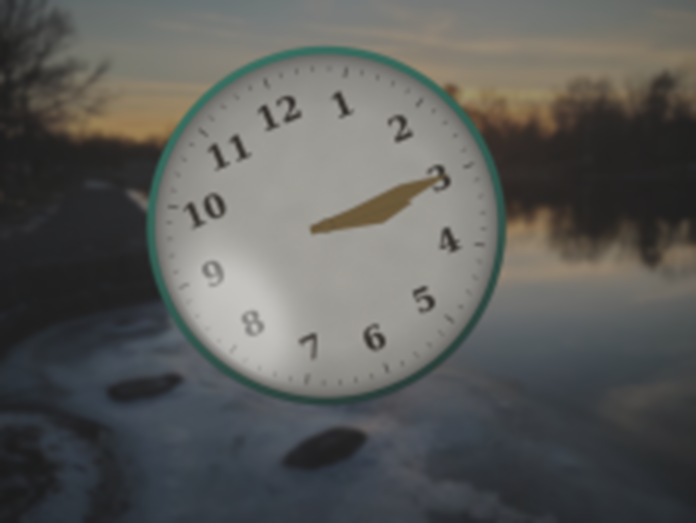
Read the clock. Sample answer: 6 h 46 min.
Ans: 3 h 15 min
